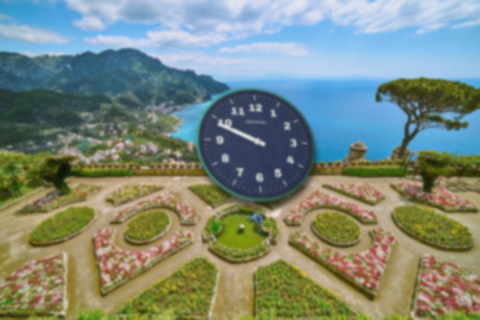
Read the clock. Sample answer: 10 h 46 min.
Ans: 9 h 49 min
